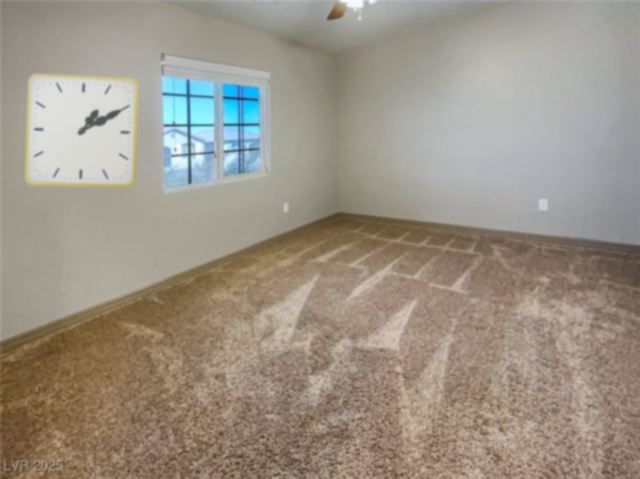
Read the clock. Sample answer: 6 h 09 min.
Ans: 1 h 10 min
